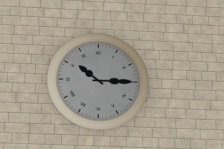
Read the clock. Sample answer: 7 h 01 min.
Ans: 10 h 15 min
